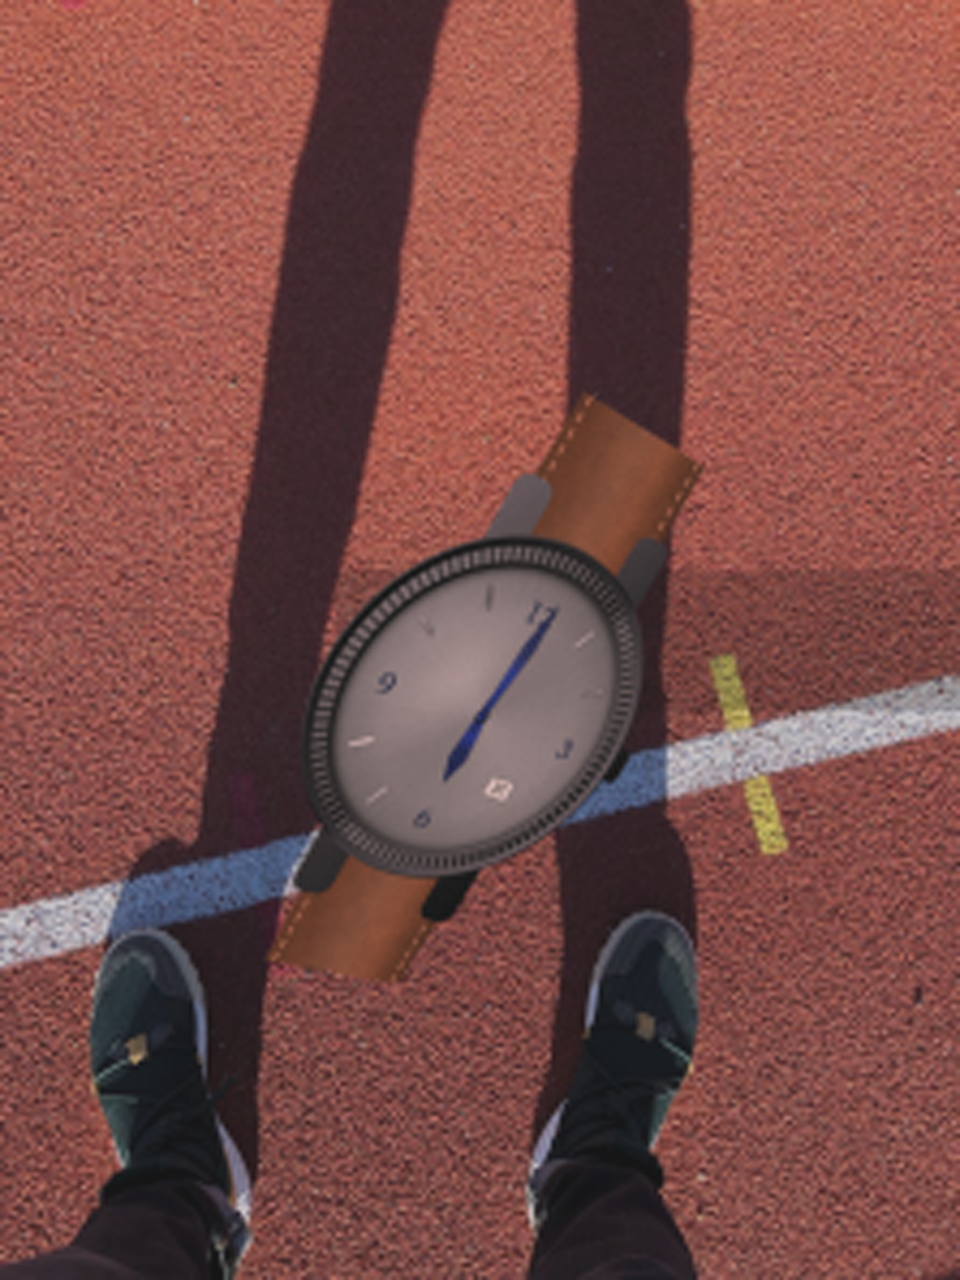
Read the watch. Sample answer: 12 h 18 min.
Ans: 6 h 01 min
